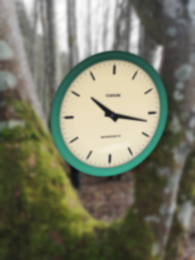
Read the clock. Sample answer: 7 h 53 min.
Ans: 10 h 17 min
